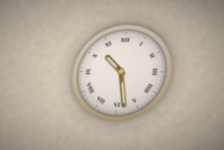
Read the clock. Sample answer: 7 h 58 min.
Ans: 10 h 28 min
